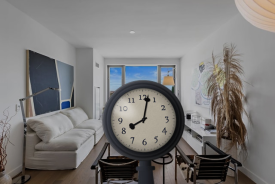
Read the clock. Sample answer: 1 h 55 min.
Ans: 8 h 02 min
